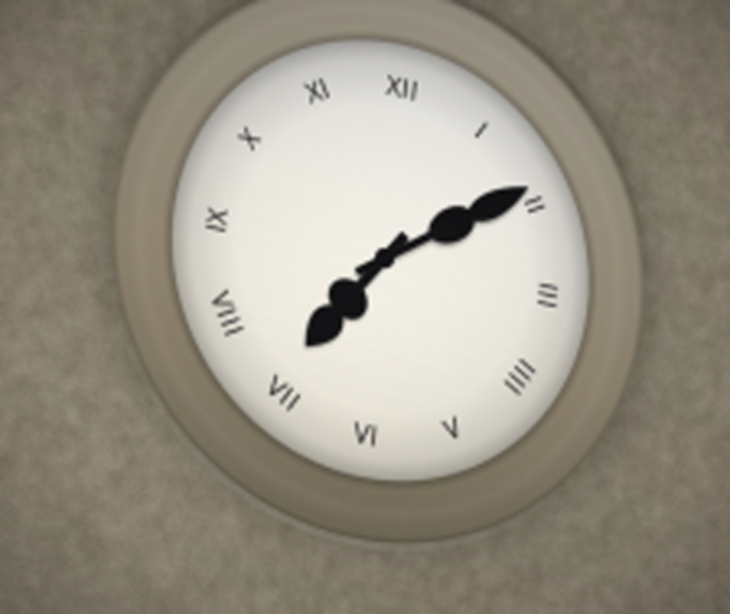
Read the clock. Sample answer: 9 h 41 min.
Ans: 7 h 09 min
